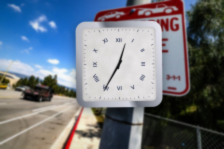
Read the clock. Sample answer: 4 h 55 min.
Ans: 12 h 35 min
